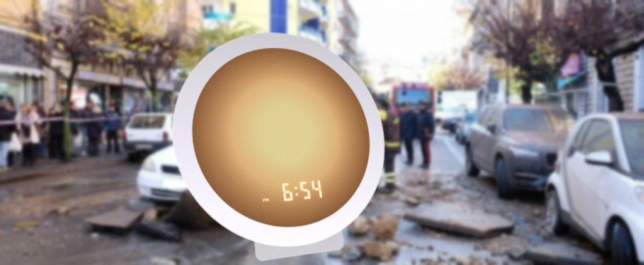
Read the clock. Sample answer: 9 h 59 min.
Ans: 6 h 54 min
